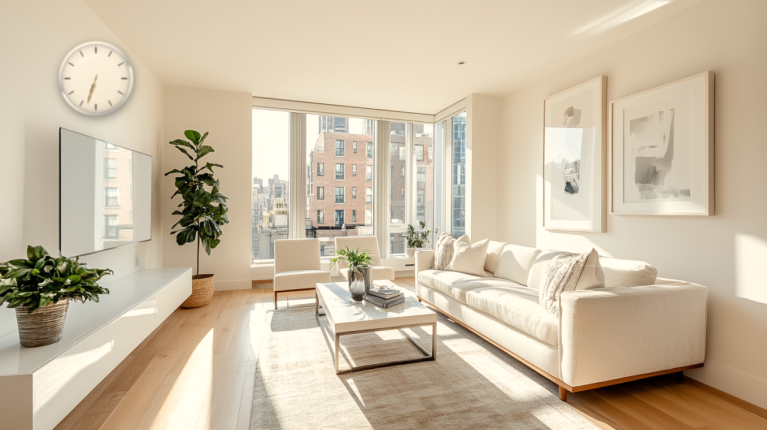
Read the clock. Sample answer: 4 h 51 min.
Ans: 6 h 33 min
